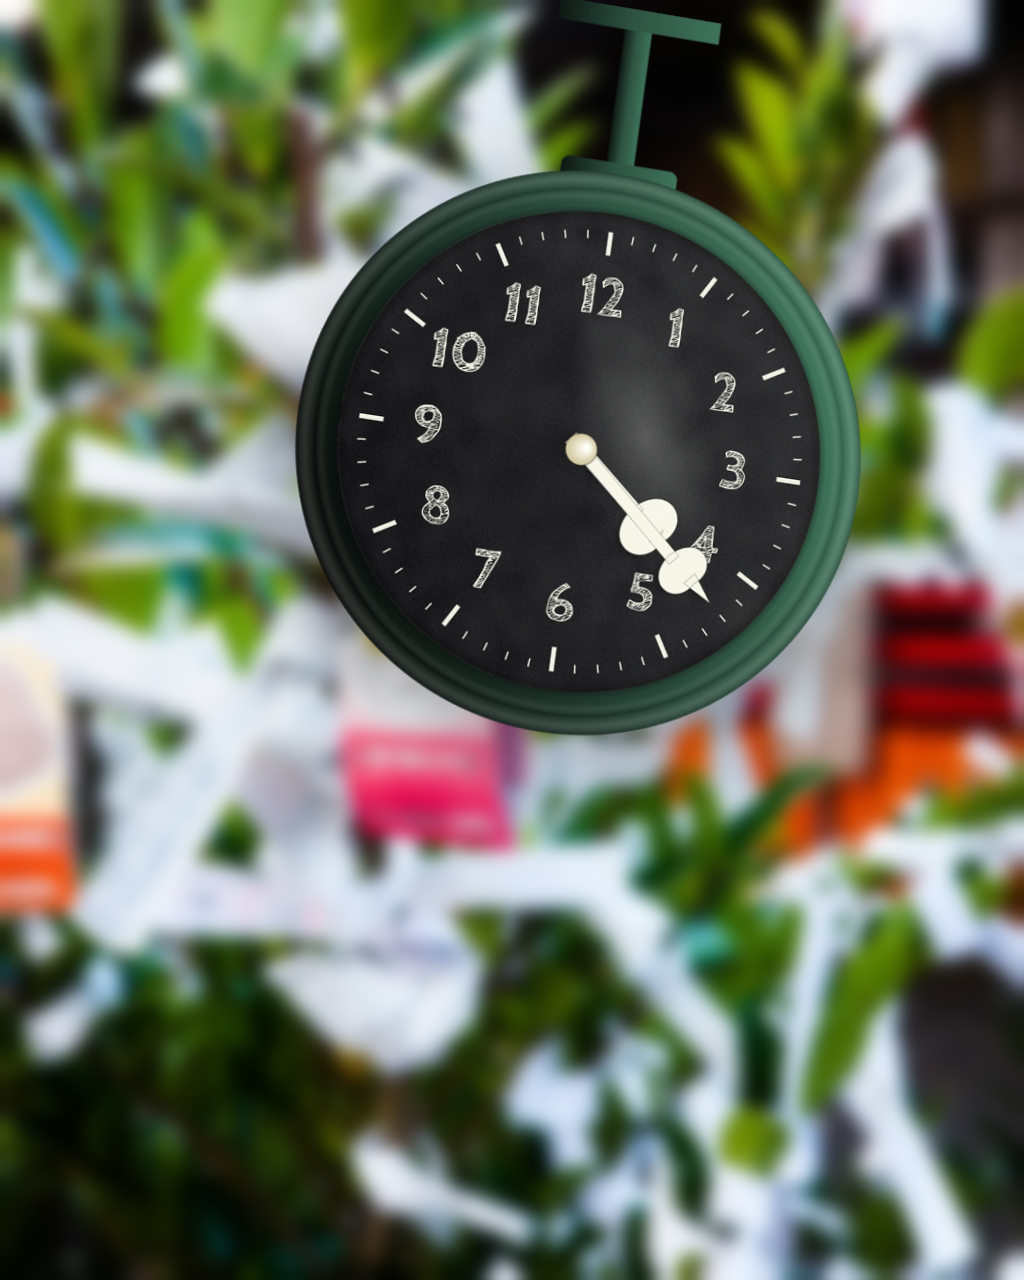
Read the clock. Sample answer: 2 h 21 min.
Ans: 4 h 22 min
